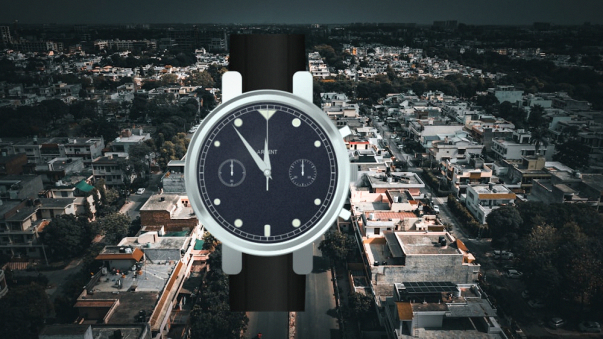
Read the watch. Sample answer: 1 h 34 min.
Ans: 11 h 54 min
